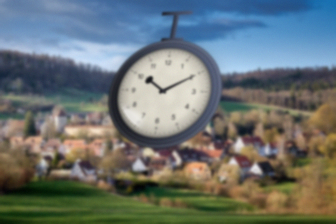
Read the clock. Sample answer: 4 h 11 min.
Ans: 10 h 10 min
